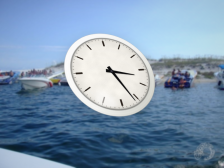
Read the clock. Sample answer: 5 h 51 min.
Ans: 3 h 26 min
